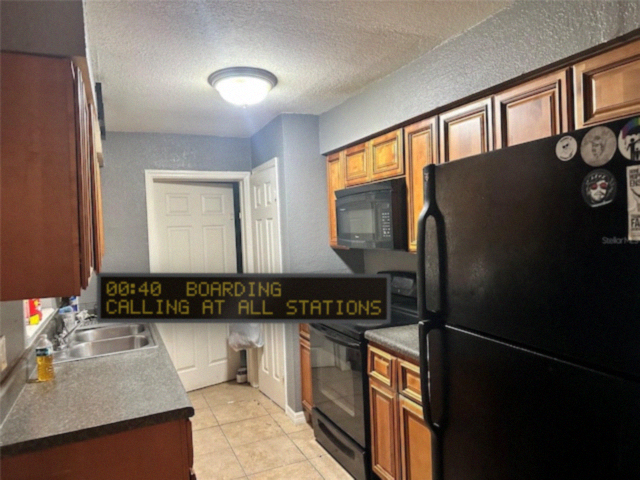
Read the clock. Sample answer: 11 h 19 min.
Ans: 0 h 40 min
